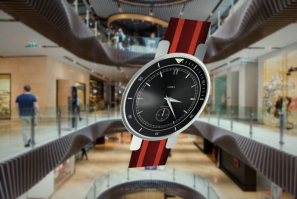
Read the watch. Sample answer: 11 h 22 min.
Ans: 3 h 24 min
